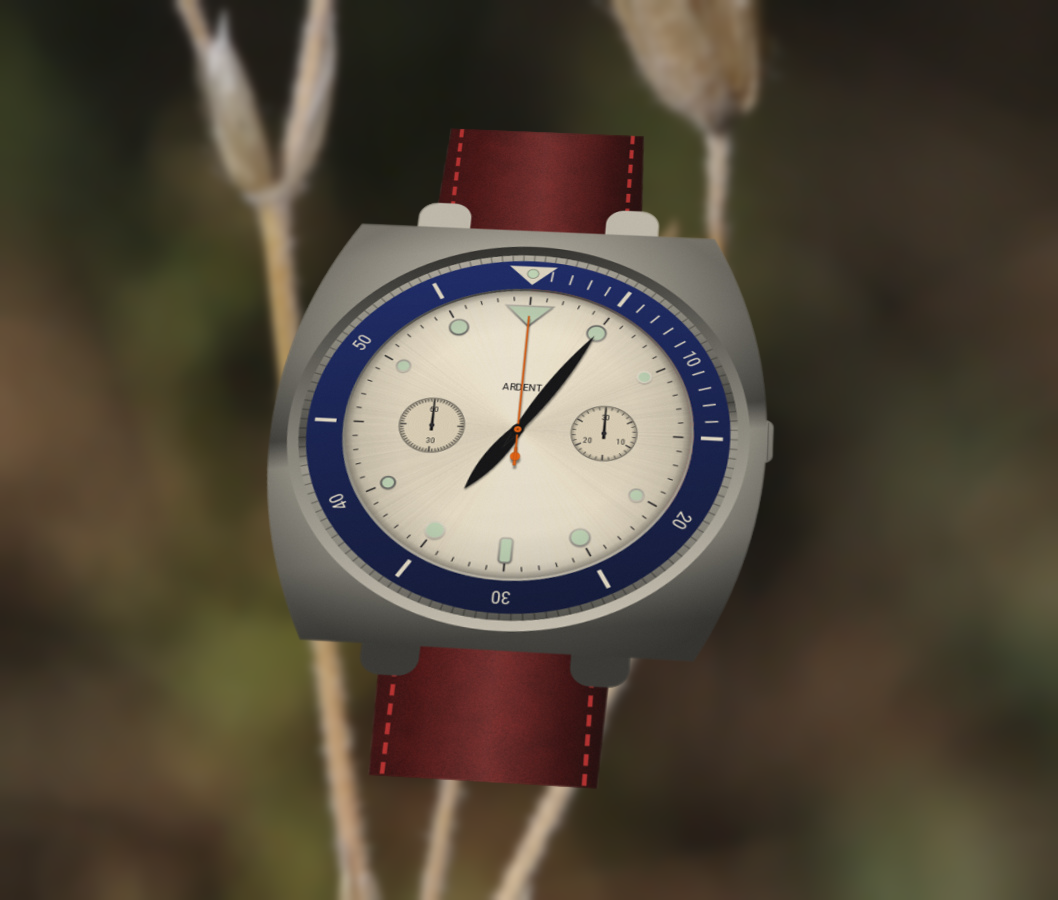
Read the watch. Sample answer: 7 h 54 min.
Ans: 7 h 05 min
